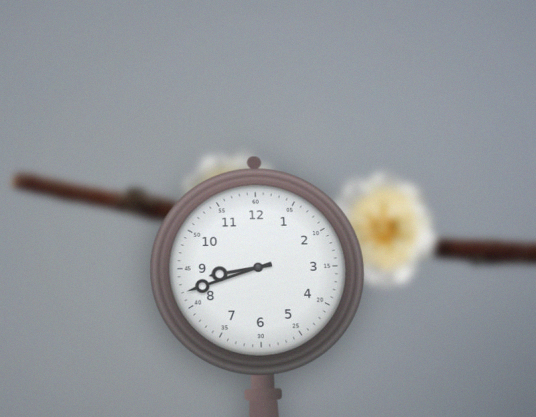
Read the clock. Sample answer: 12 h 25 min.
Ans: 8 h 42 min
